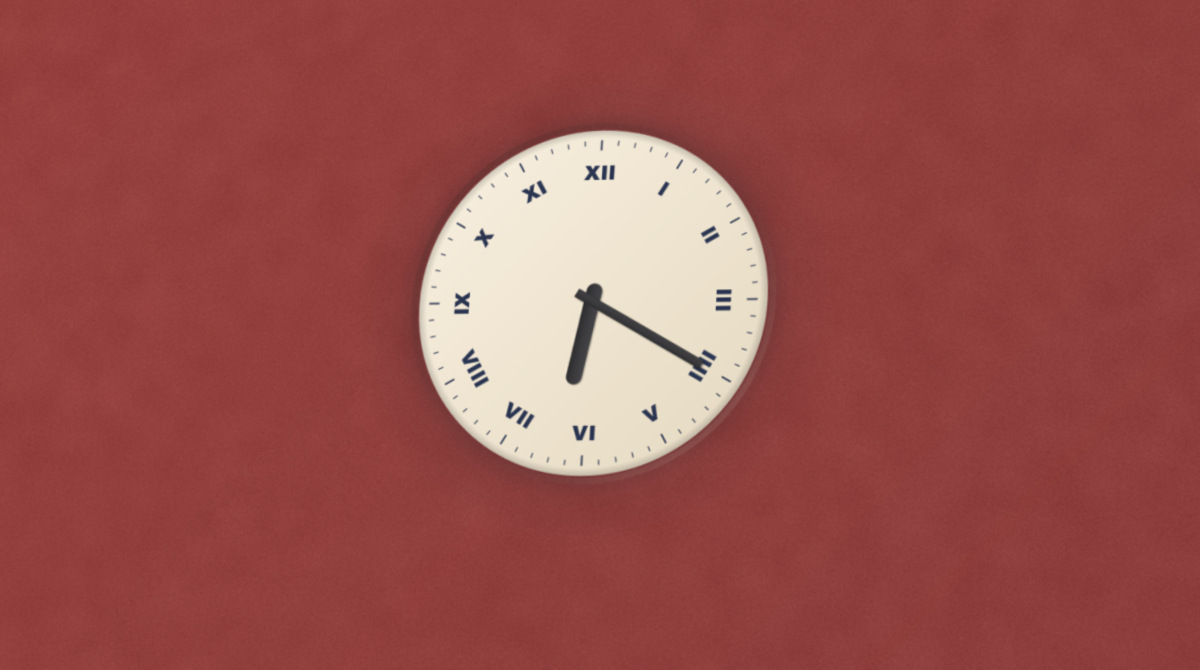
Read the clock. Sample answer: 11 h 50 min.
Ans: 6 h 20 min
